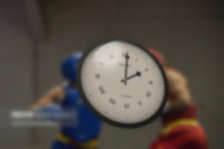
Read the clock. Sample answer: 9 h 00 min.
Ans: 2 h 01 min
